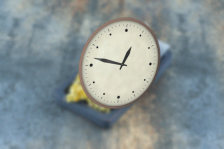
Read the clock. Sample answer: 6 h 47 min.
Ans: 12 h 47 min
